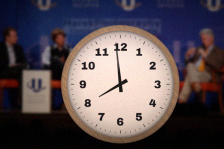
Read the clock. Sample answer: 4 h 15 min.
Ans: 7 h 59 min
